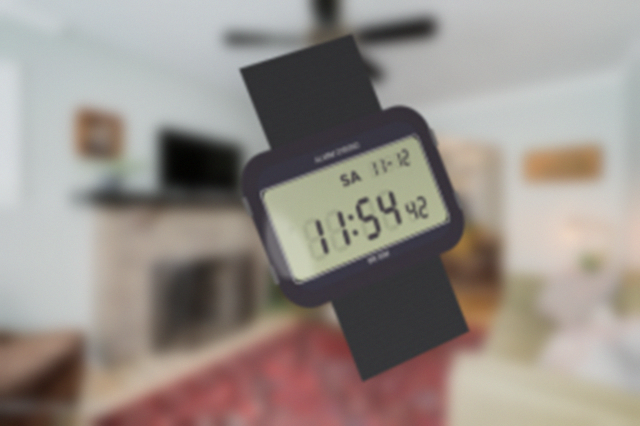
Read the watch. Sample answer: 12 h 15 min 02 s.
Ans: 11 h 54 min 42 s
